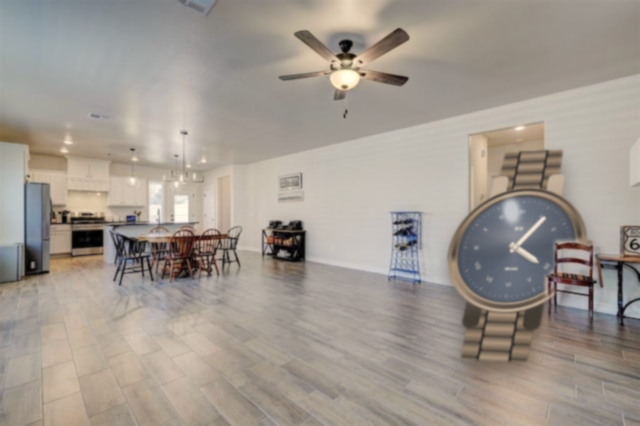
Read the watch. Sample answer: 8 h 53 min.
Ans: 4 h 06 min
